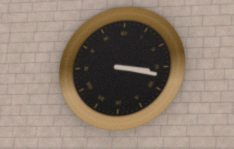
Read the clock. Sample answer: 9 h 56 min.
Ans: 3 h 17 min
